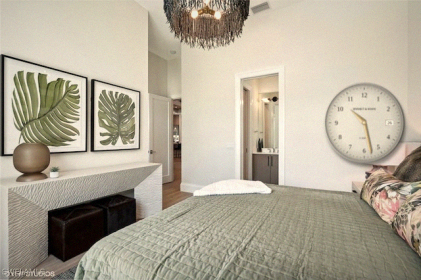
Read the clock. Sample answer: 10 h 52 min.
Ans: 10 h 28 min
